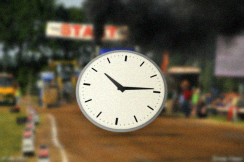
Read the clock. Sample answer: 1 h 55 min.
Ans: 10 h 14 min
